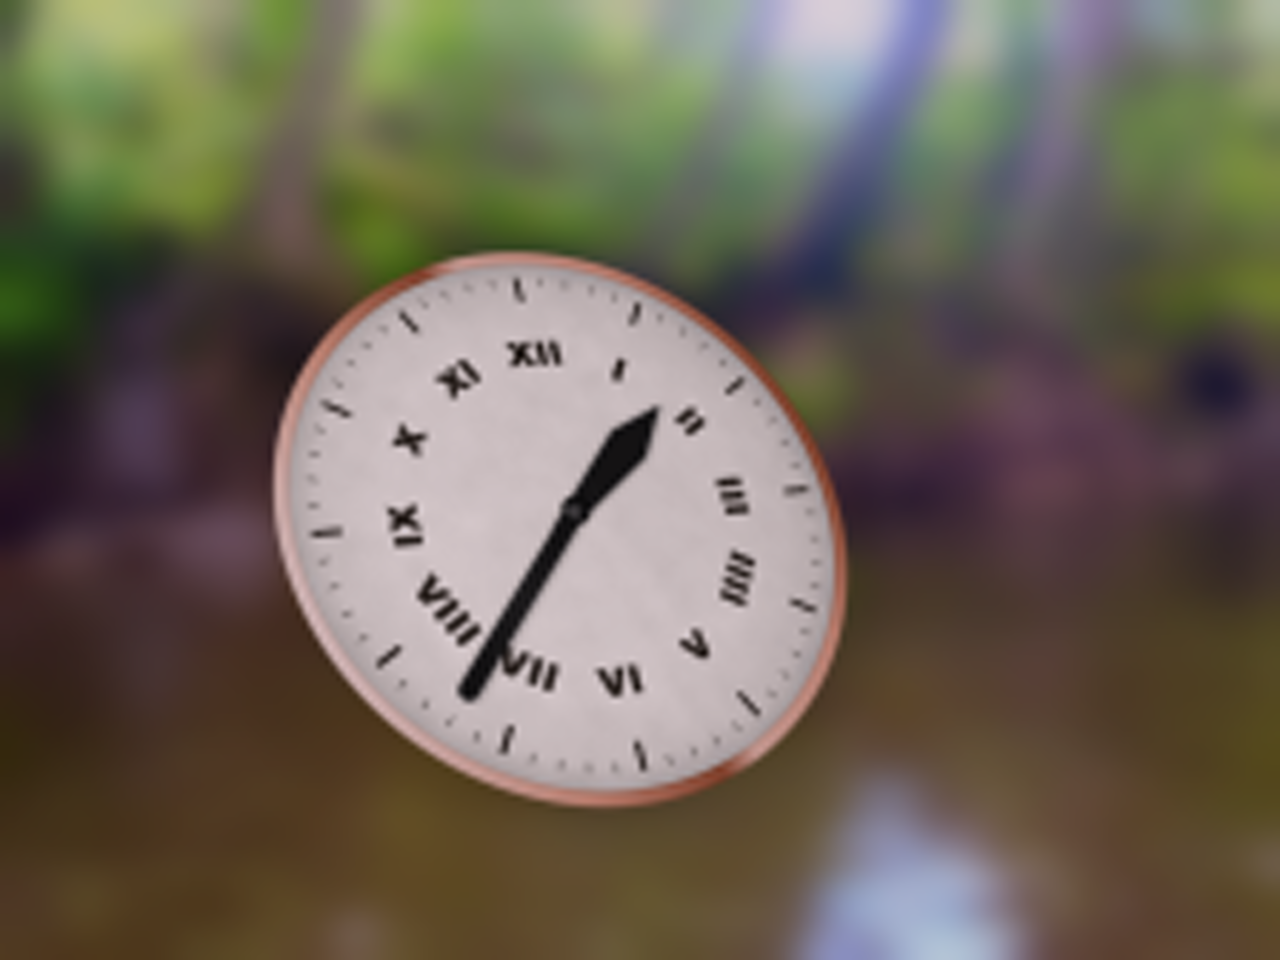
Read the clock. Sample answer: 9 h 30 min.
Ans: 1 h 37 min
